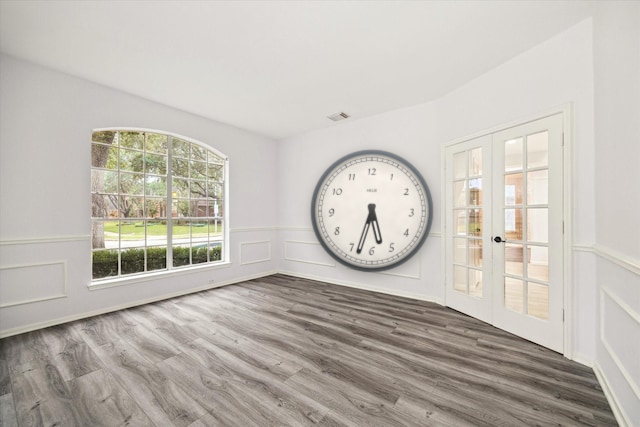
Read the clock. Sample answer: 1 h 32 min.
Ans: 5 h 33 min
